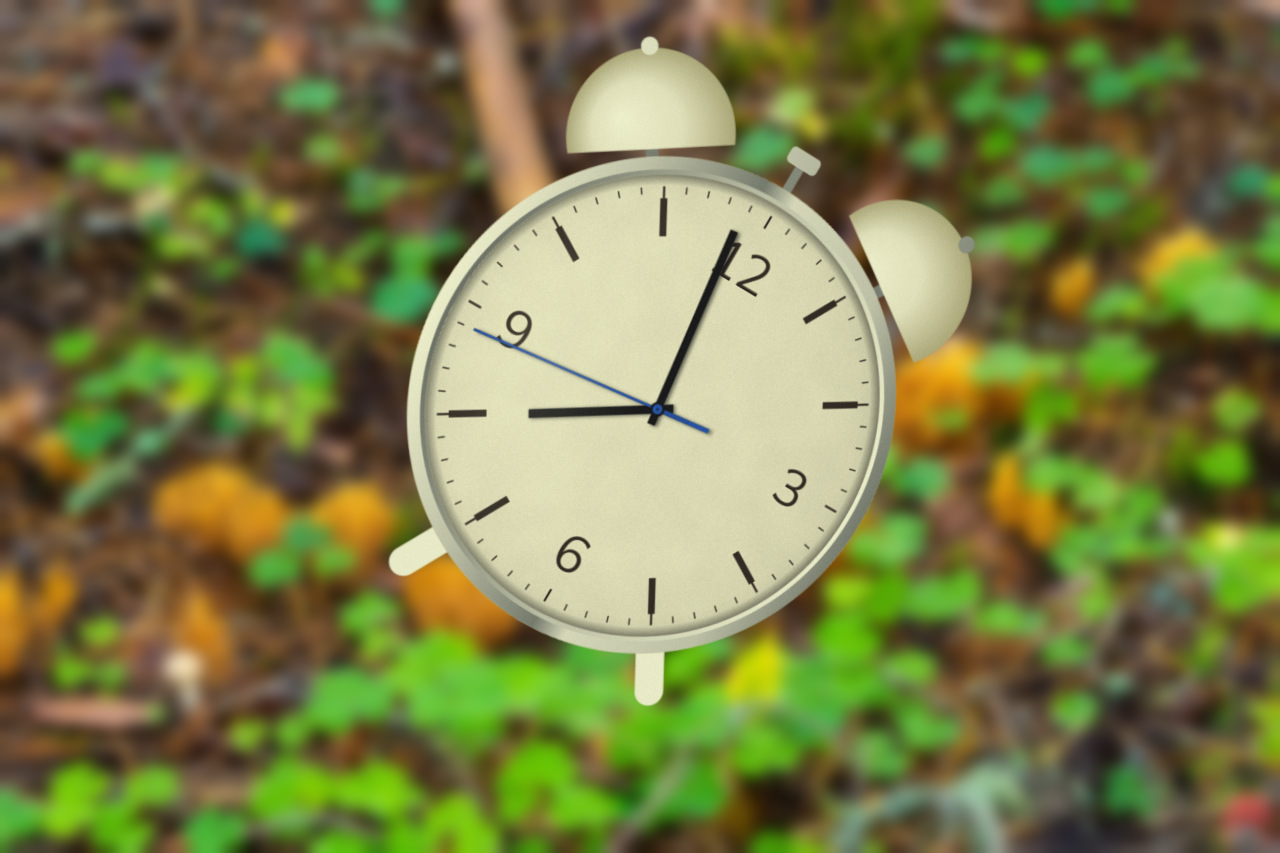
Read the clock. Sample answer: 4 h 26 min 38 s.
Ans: 7 h 58 min 44 s
